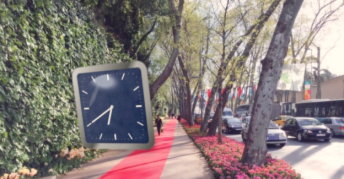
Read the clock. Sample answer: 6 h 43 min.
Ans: 6 h 40 min
